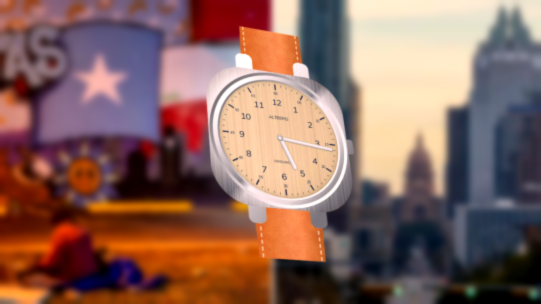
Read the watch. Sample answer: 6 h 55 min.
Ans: 5 h 16 min
